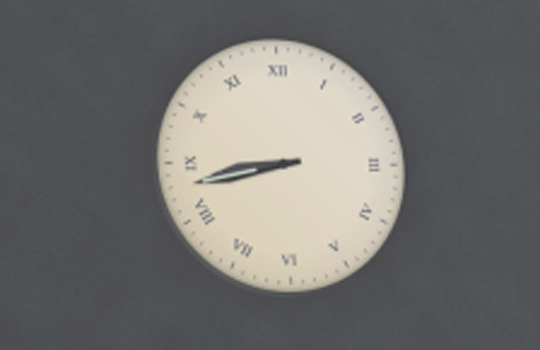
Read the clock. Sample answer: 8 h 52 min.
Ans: 8 h 43 min
